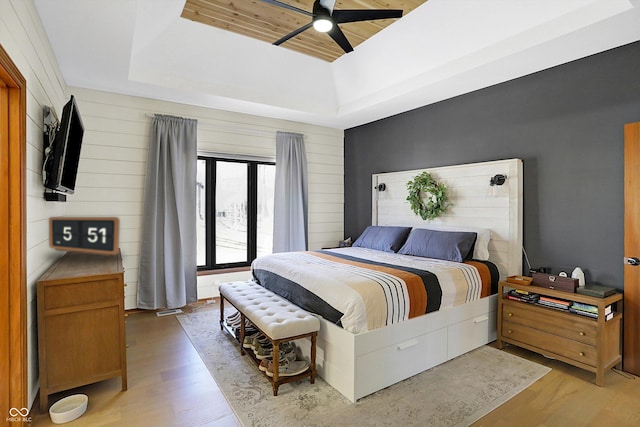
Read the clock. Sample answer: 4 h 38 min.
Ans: 5 h 51 min
